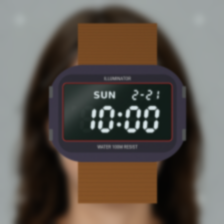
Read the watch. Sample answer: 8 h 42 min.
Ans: 10 h 00 min
